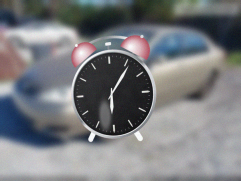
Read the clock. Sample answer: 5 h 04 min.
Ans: 6 h 06 min
